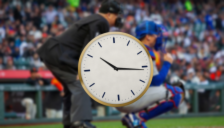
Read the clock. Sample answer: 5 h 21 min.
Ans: 10 h 16 min
